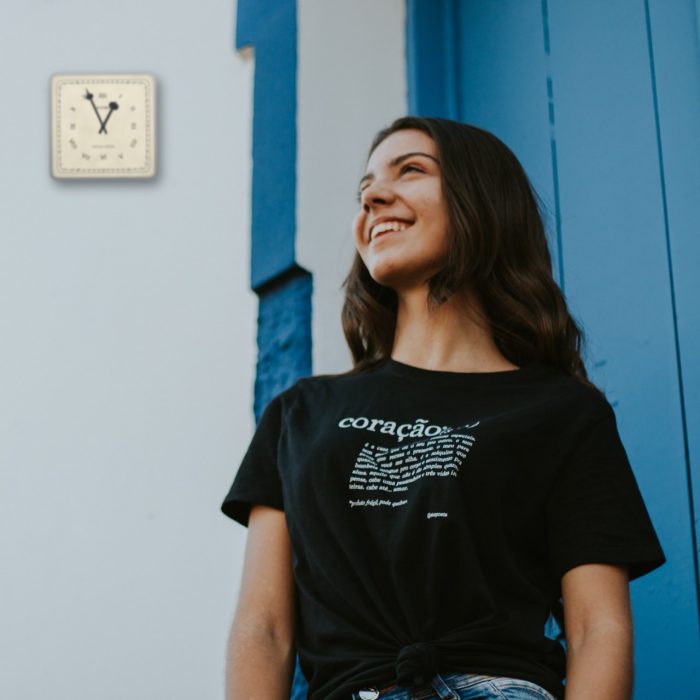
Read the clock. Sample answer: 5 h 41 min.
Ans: 12 h 56 min
